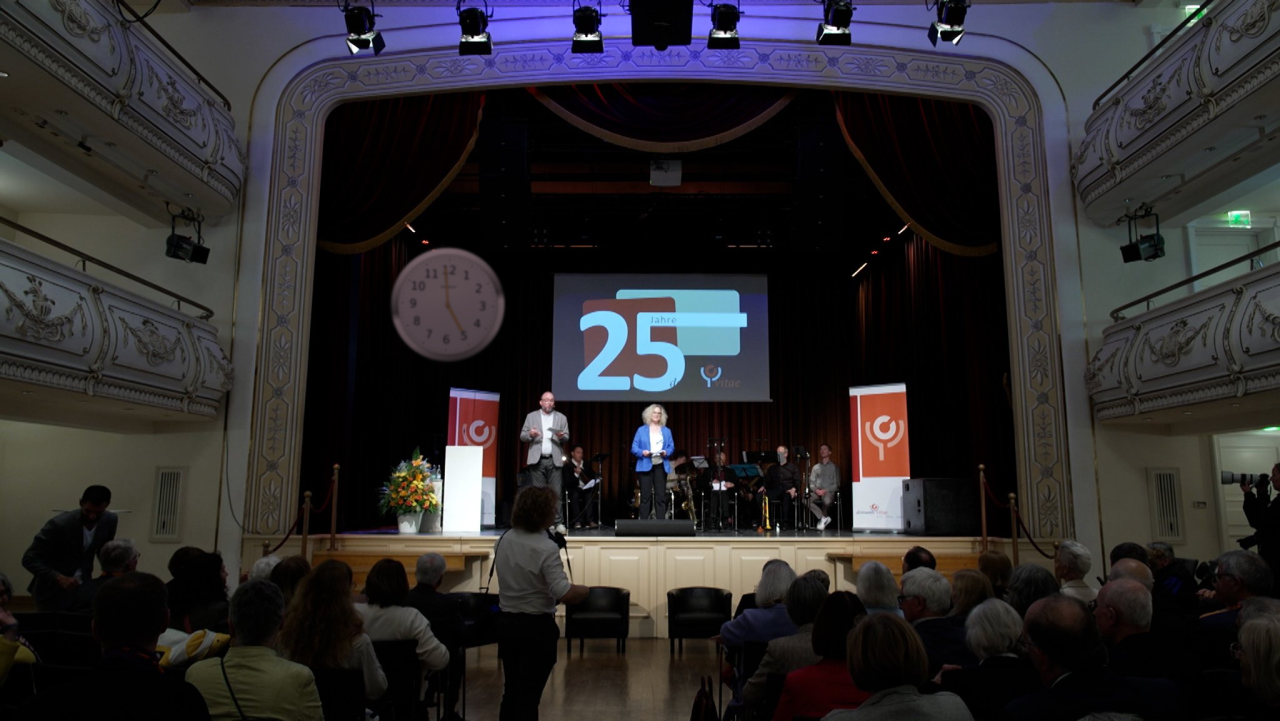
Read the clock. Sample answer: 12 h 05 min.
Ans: 4 h 59 min
